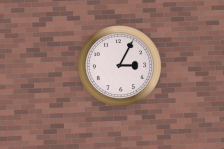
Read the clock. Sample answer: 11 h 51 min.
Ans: 3 h 05 min
